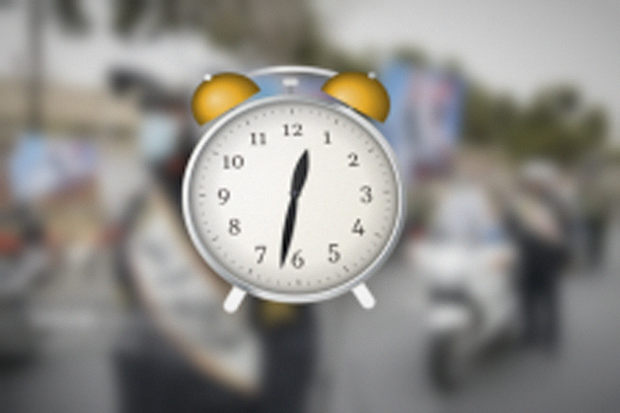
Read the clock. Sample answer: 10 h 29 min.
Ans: 12 h 32 min
